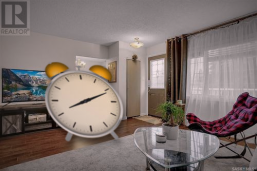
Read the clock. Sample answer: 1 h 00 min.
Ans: 8 h 11 min
